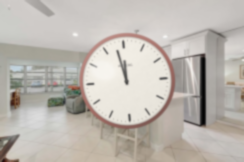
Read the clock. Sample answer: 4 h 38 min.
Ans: 11 h 58 min
